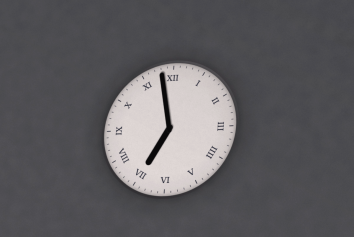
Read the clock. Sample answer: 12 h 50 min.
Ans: 6 h 58 min
